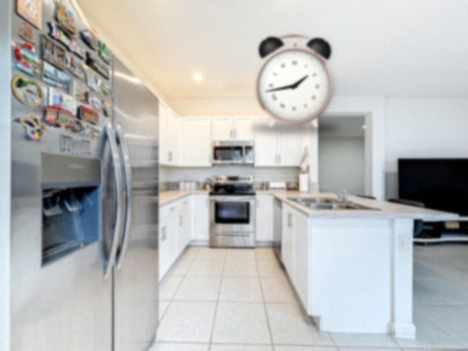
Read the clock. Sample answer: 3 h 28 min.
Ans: 1 h 43 min
